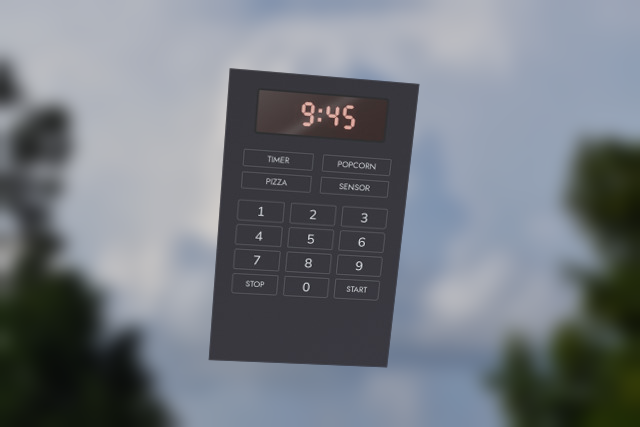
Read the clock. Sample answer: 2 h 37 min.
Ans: 9 h 45 min
